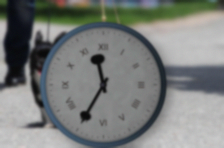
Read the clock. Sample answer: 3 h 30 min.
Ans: 11 h 35 min
